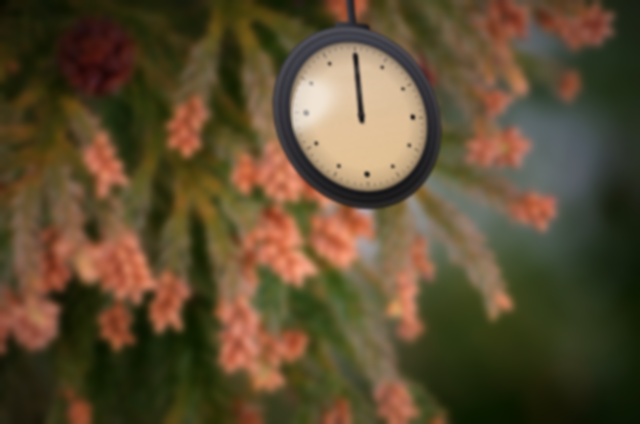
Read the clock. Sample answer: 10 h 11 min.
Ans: 12 h 00 min
